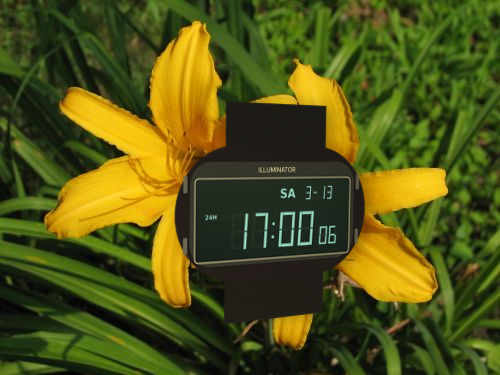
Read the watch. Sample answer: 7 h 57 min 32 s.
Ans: 17 h 00 min 06 s
